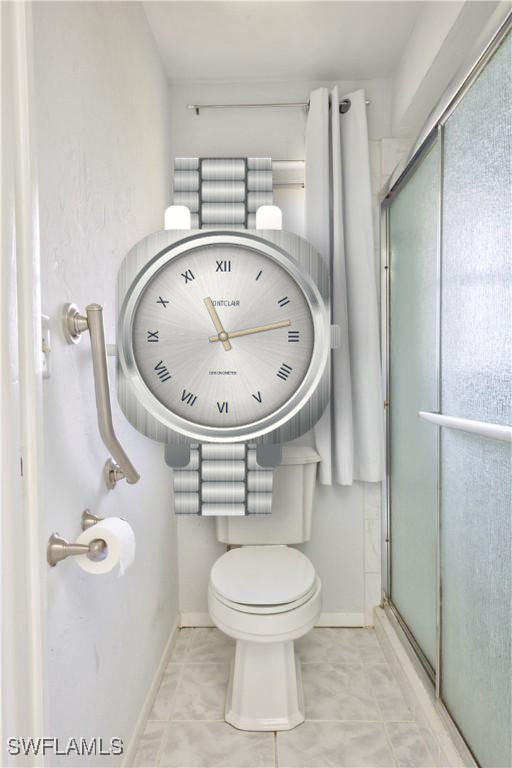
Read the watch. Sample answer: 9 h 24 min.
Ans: 11 h 13 min
